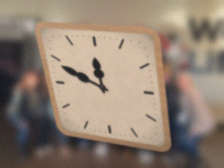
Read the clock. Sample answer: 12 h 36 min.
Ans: 11 h 49 min
